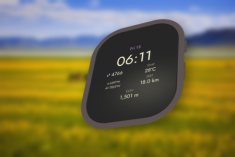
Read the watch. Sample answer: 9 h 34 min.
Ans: 6 h 11 min
